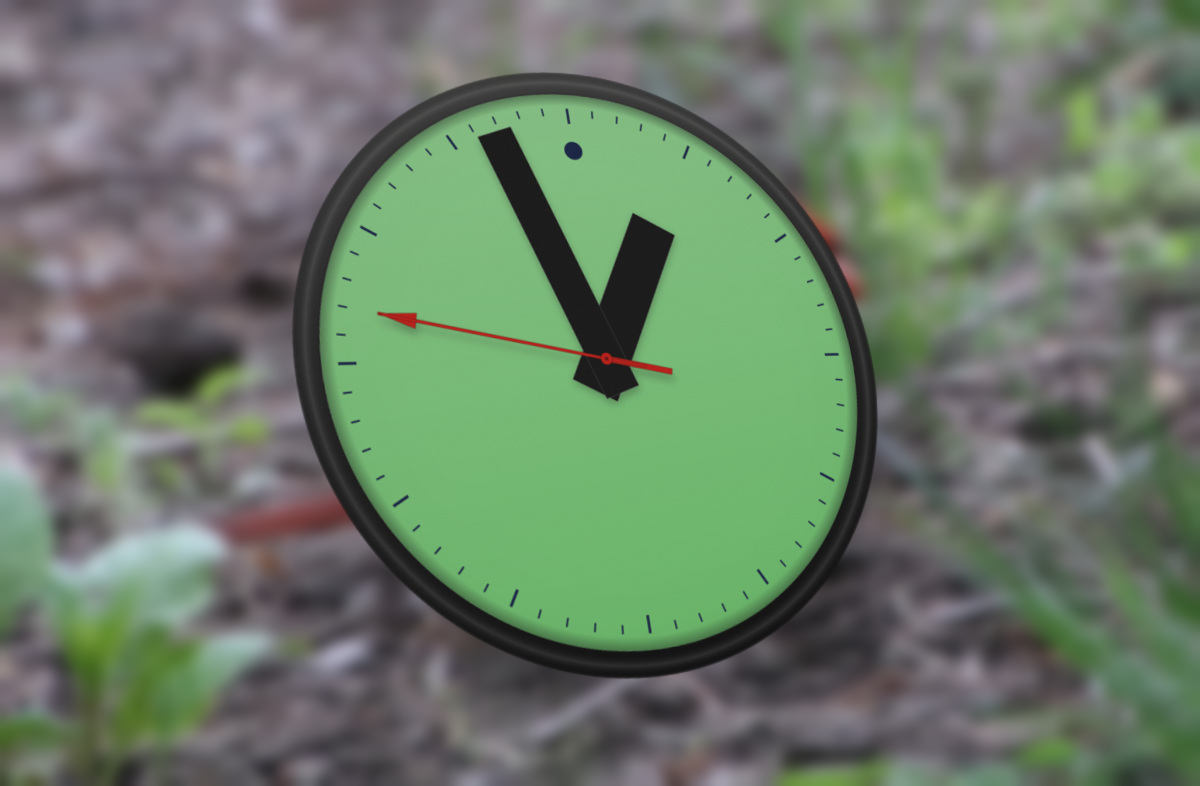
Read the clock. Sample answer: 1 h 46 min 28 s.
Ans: 12 h 56 min 47 s
